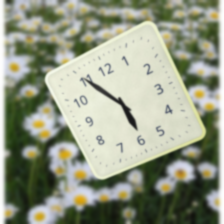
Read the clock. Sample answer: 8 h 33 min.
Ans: 5 h 55 min
